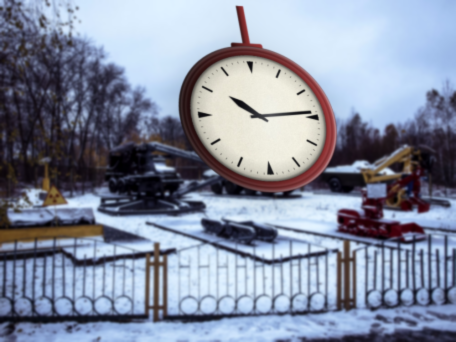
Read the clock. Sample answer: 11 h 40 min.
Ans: 10 h 14 min
